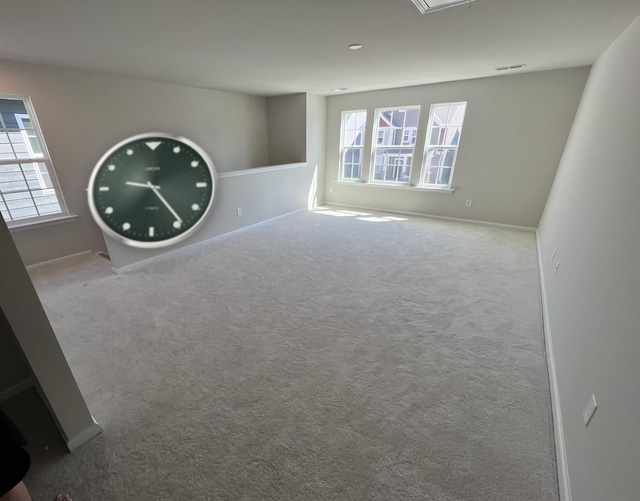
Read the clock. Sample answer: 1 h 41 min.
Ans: 9 h 24 min
